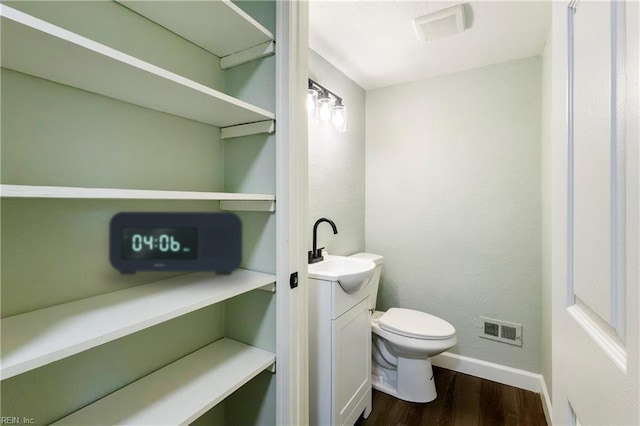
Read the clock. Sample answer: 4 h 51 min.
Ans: 4 h 06 min
